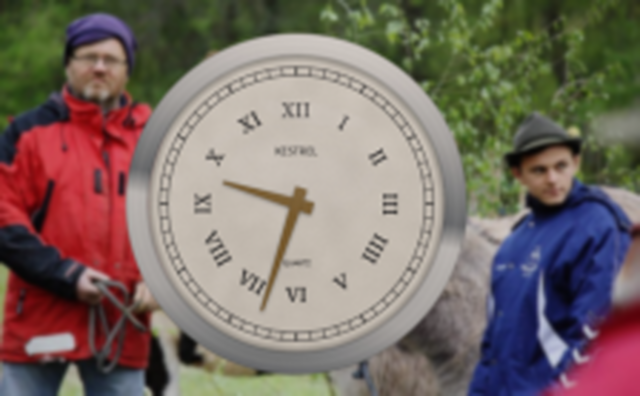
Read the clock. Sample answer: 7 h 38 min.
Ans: 9 h 33 min
